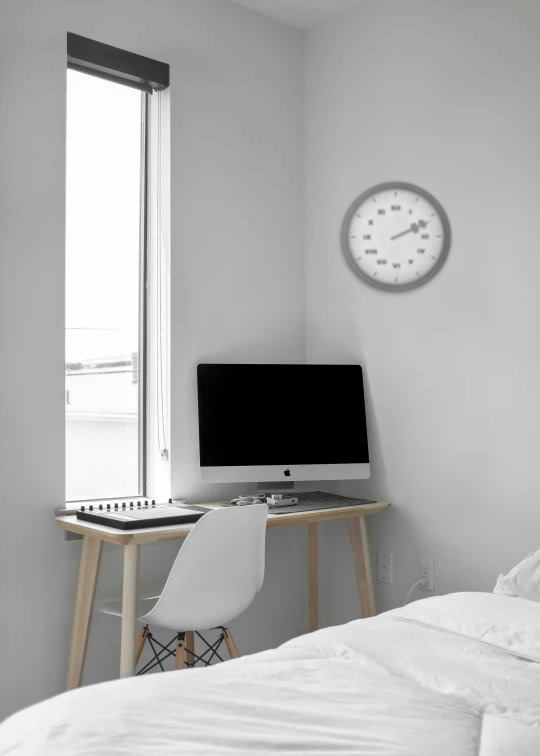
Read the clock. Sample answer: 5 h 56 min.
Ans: 2 h 11 min
